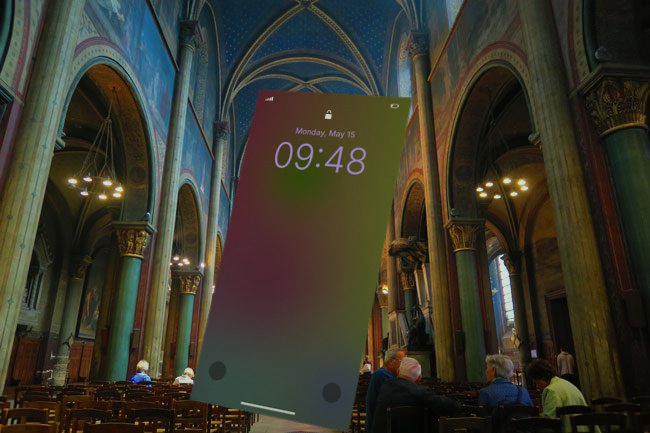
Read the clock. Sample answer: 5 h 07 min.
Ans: 9 h 48 min
